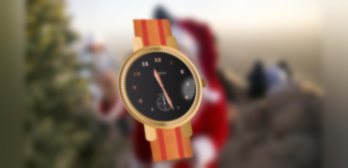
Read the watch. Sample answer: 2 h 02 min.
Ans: 11 h 27 min
